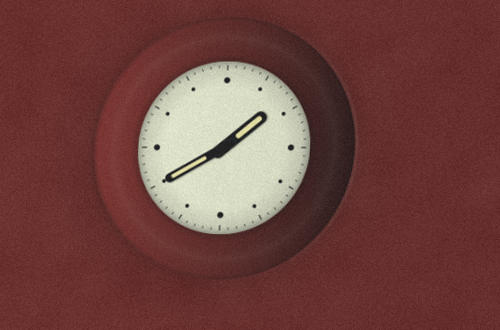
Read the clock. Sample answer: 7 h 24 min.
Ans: 1 h 40 min
